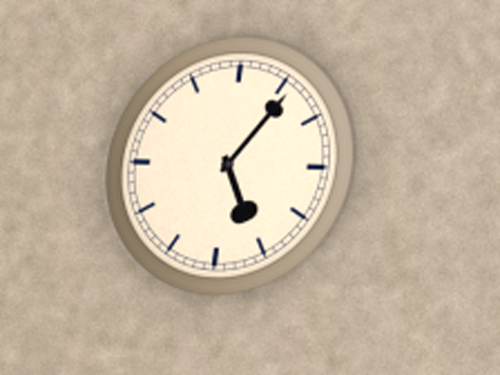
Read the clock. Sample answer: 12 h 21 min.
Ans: 5 h 06 min
